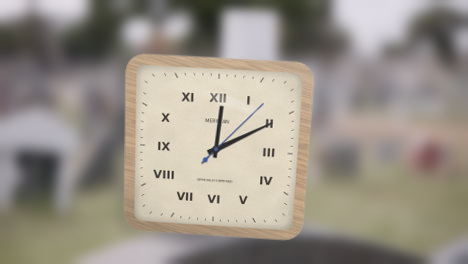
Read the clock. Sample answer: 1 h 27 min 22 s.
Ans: 12 h 10 min 07 s
